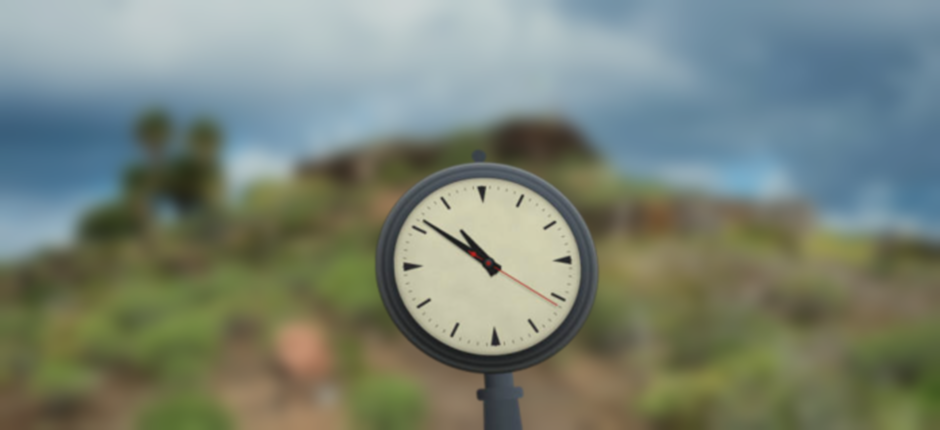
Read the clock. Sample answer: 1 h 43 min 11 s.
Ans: 10 h 51 min 21 s
